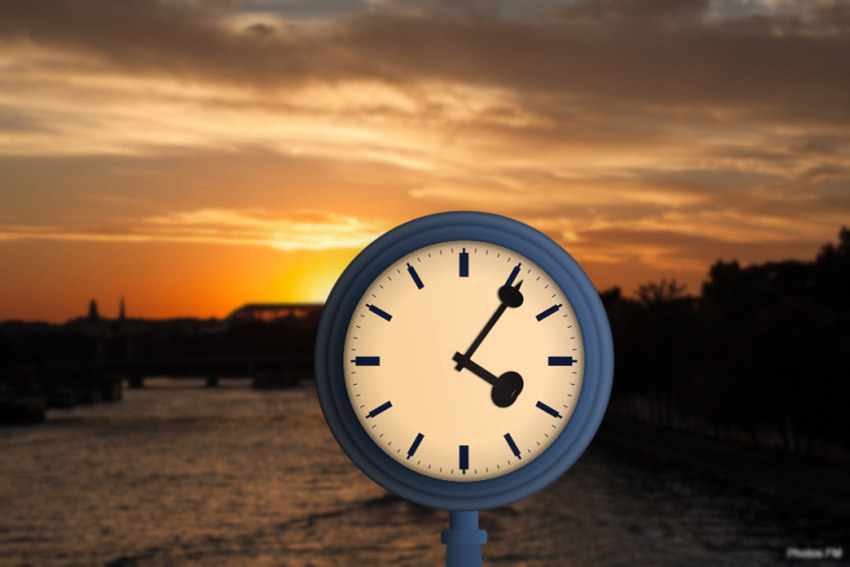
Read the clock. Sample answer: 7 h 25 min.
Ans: 4 h 06 min
